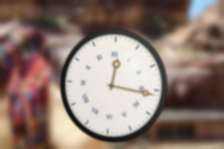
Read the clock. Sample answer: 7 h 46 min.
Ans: 12 h 16 min
